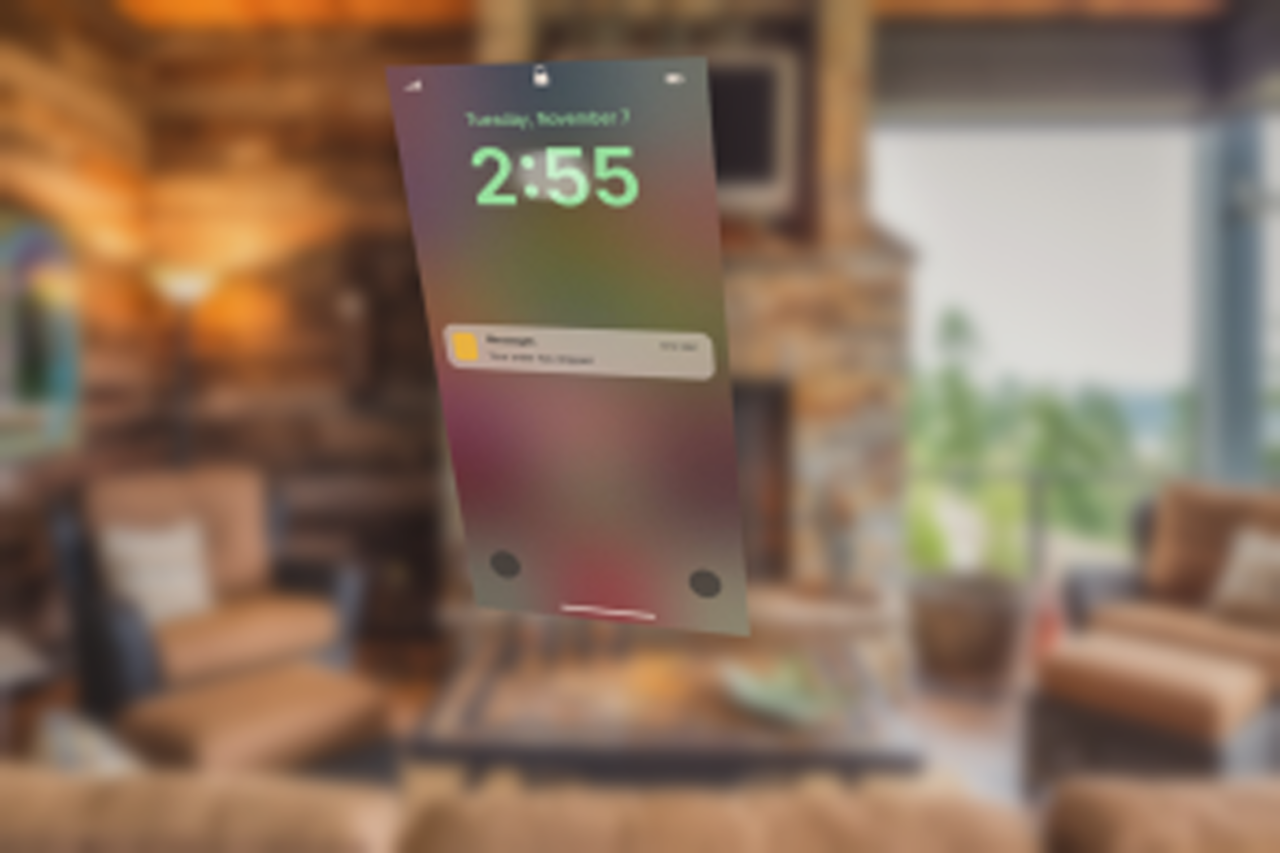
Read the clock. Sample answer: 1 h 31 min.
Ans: 2 h 55 min
